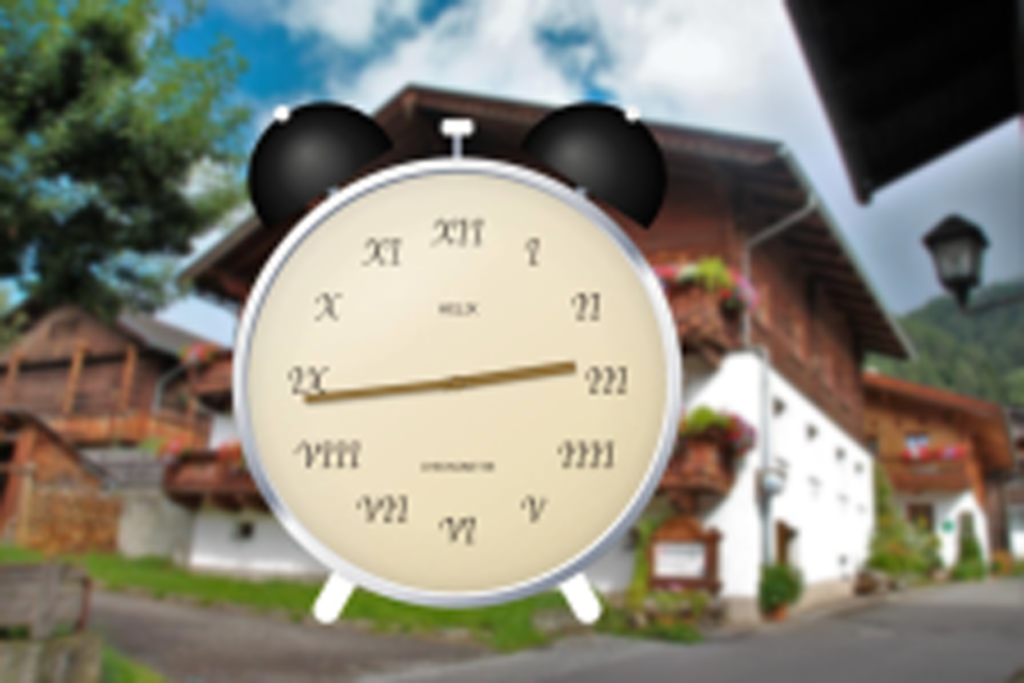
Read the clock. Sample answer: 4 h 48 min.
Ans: 2 h 44 min
